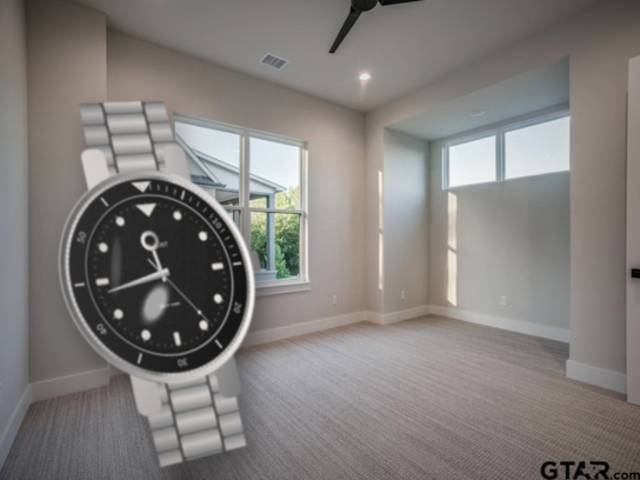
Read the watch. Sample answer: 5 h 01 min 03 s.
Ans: 11 h 43 min 24 s
